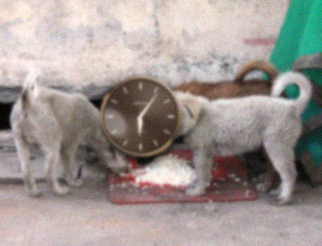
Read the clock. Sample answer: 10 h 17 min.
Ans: 6 h 06 min
